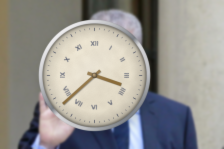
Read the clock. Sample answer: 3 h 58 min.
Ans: 3 h 38 min
